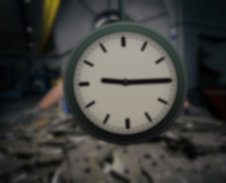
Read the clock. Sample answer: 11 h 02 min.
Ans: 9 h 15 min
